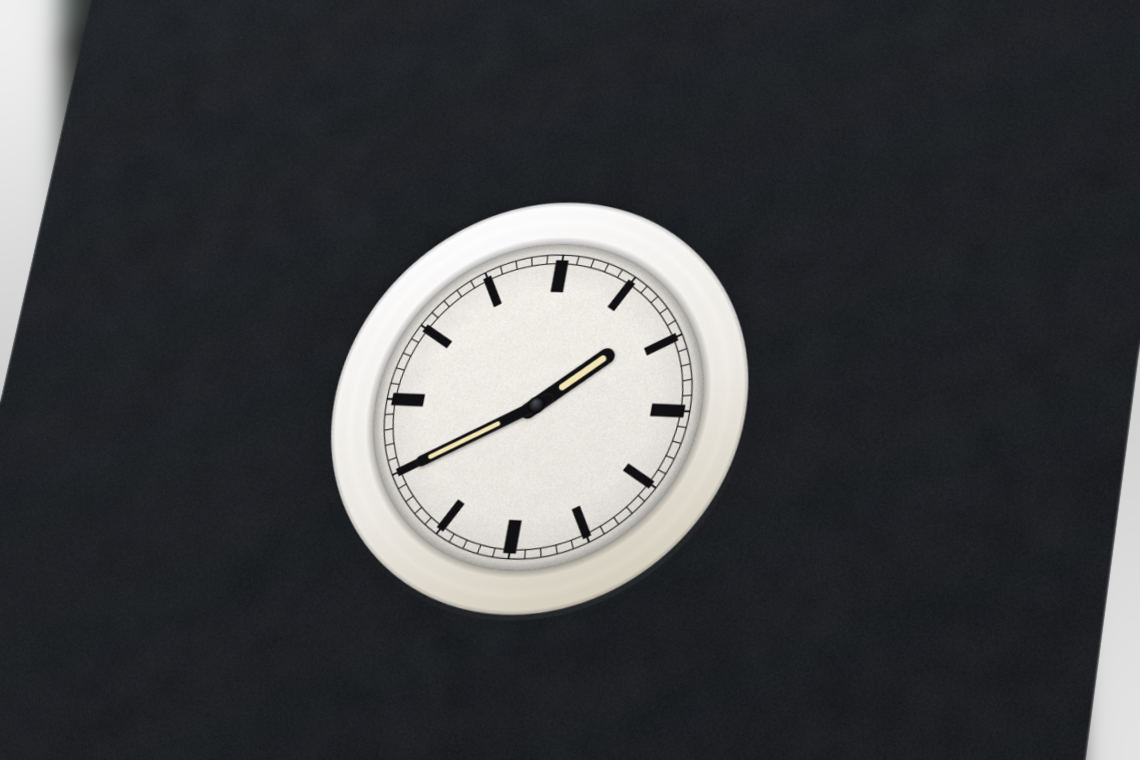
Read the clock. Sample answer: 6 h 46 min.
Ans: 1 h 40 min
